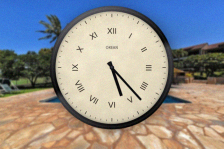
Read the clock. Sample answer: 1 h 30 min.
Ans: 5 h 23 min
